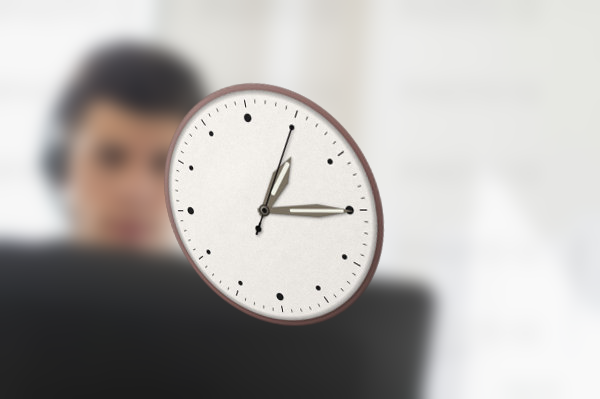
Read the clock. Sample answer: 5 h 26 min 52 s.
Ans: 1 h 15 min 05 s
